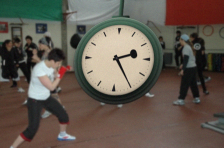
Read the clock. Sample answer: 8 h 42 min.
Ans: 2 h 25 min
